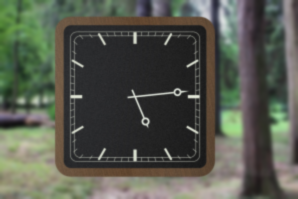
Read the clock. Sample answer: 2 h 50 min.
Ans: 5 h 14 min
